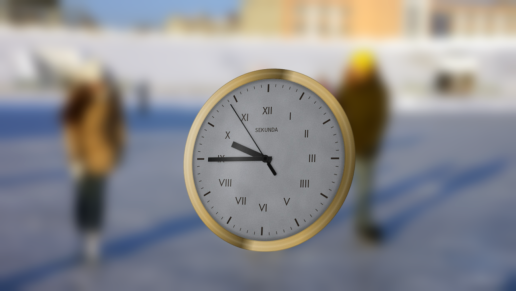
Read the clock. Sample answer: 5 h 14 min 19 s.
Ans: 9 h 44 min 54 s
